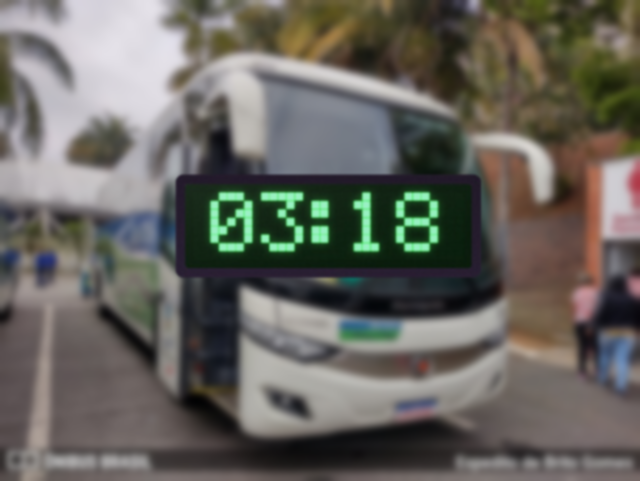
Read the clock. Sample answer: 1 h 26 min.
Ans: 3 h 18 min
